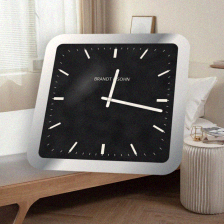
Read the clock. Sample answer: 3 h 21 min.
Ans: 12 h 17 min
